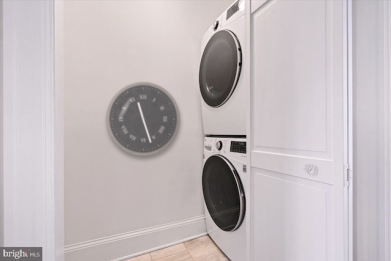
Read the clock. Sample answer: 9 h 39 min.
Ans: 11 h 27 min
